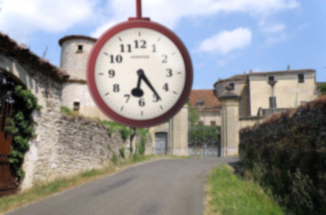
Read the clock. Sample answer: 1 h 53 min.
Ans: 6 h 24 min
